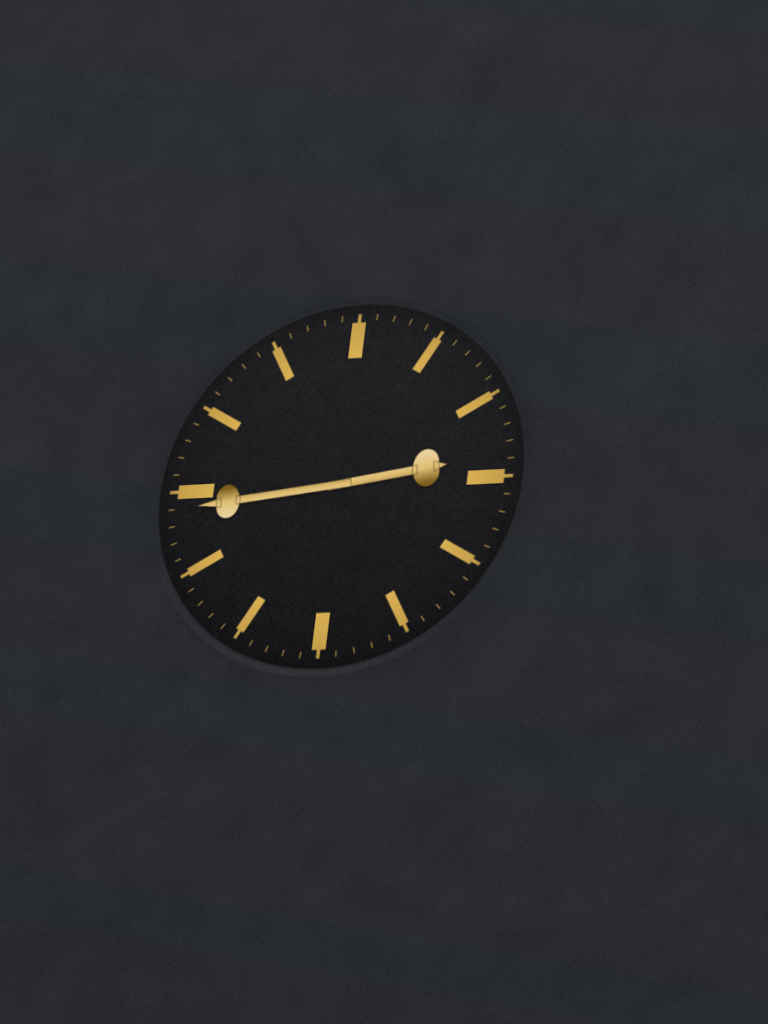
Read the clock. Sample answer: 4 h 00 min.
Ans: 2 h 44 min
